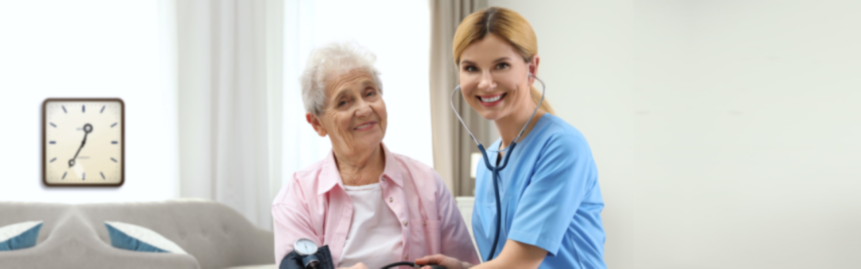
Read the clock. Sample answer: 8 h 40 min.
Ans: 12 h 35 min
